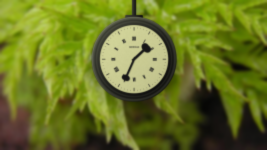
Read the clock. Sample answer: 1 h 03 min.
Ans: 1 h 34 min
